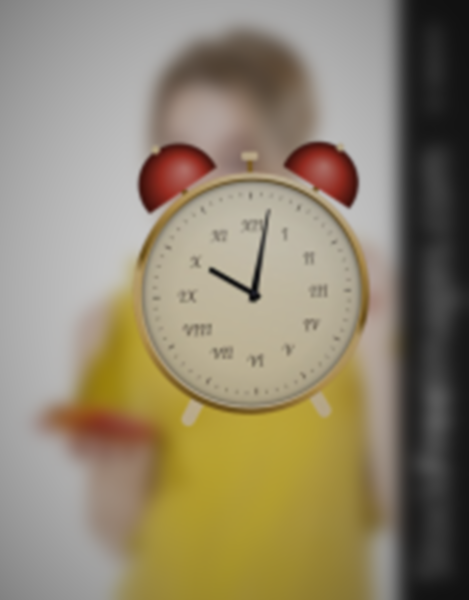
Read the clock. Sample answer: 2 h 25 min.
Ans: 10 h 02 min
